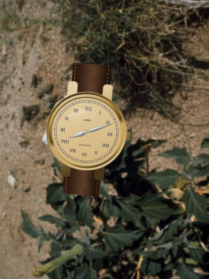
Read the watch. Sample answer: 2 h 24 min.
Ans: 8 h 11 min
